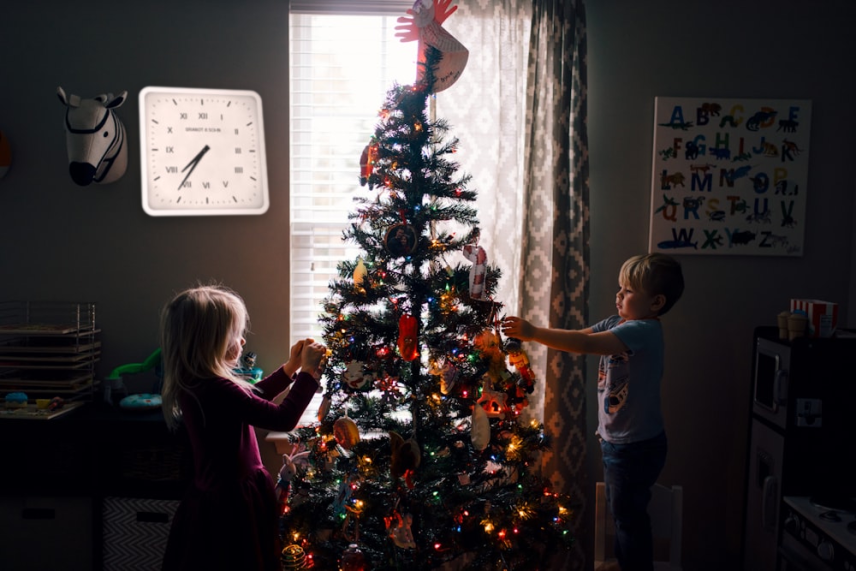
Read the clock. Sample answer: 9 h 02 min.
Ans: 7 h 36 min
